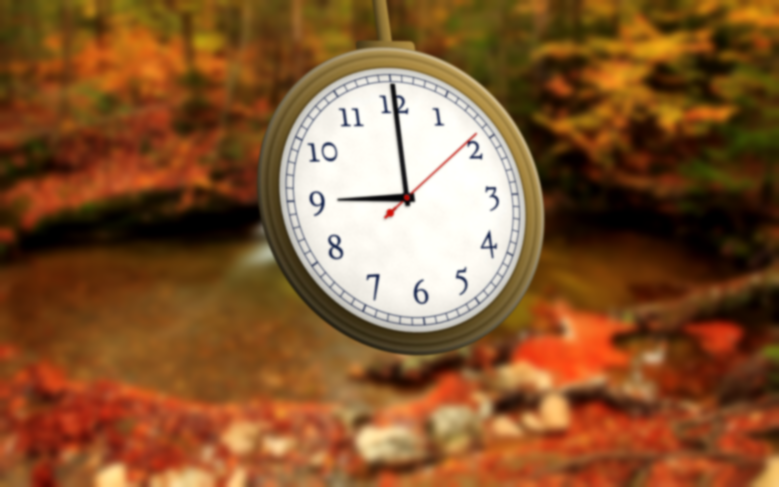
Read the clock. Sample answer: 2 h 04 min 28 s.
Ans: 9 h 00 min 09 s
